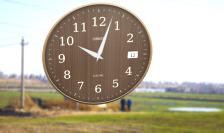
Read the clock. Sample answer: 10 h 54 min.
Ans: 10 h 03 min
